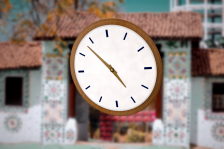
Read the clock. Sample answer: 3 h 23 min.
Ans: 4 h 53 min
